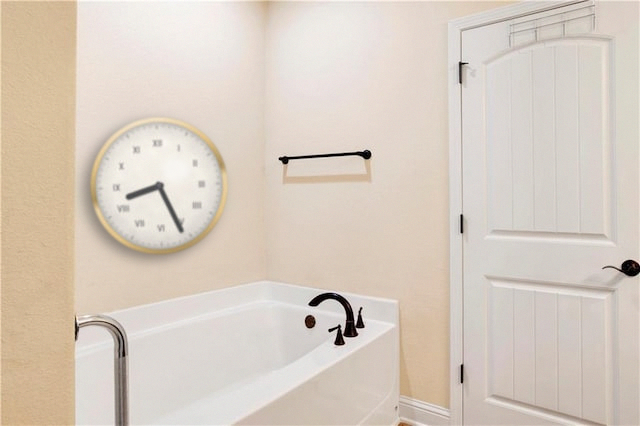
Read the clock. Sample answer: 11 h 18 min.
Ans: 8 h 26 min
